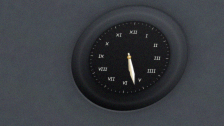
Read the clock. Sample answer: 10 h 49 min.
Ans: 5 h 27 min
